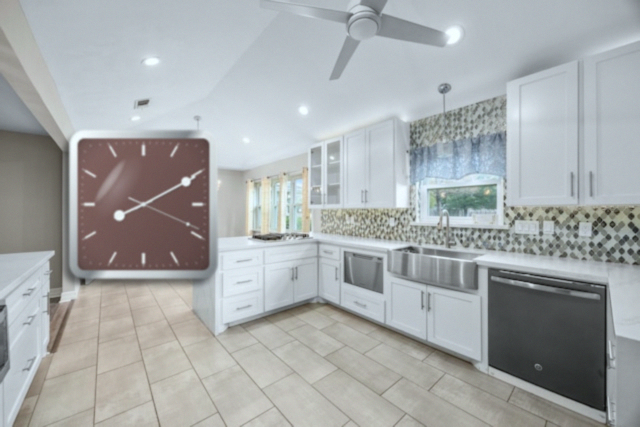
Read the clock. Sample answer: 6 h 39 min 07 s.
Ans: 8 h 10 min 19 s
